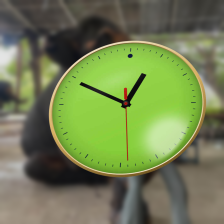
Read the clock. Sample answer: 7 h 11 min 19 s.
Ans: 12 h 49 min 29 s
